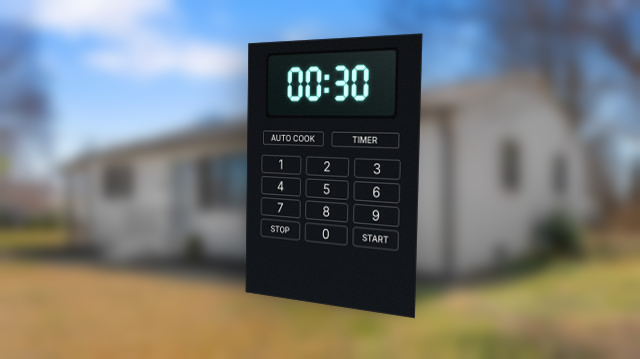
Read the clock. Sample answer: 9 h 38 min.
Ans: 0 h 30 min
